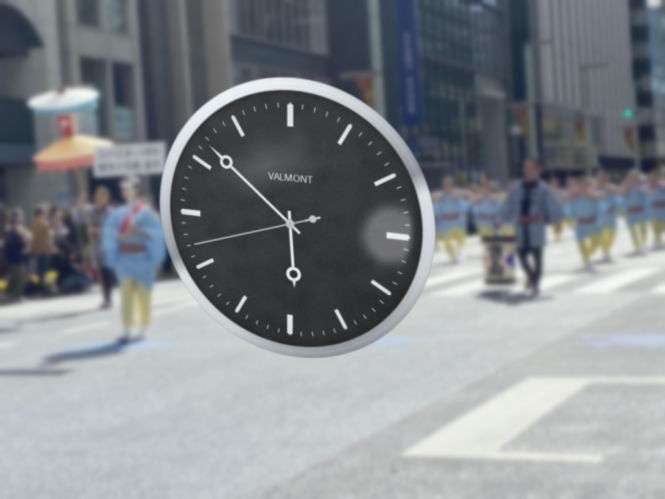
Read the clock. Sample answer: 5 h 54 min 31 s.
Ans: 5 h 51 min 42 s
